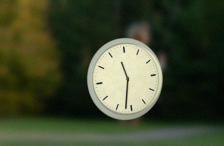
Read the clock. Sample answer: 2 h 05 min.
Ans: 11 h 32 min
